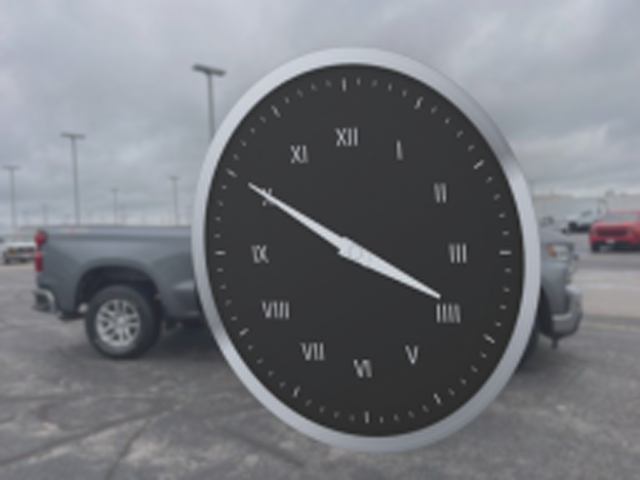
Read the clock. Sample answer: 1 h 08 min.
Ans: 3 h 50 min
